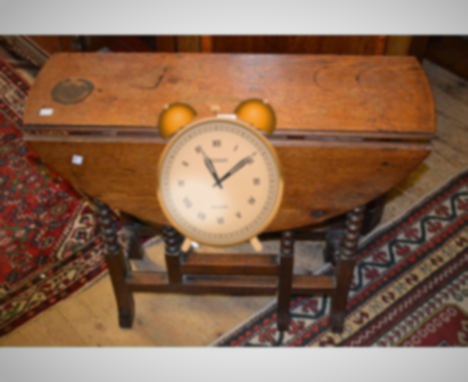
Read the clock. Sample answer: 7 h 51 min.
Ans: 11 h 09 min
